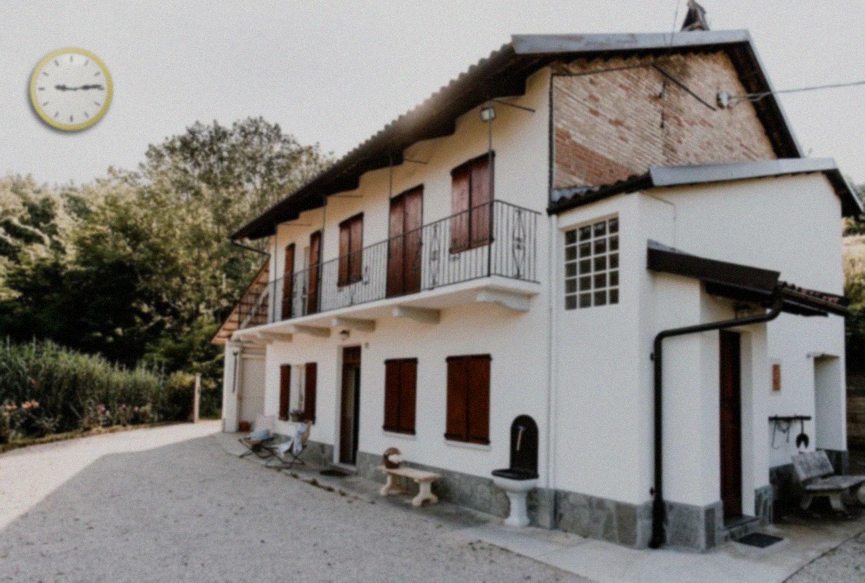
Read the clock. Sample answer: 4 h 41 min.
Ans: 9 h 14 min
